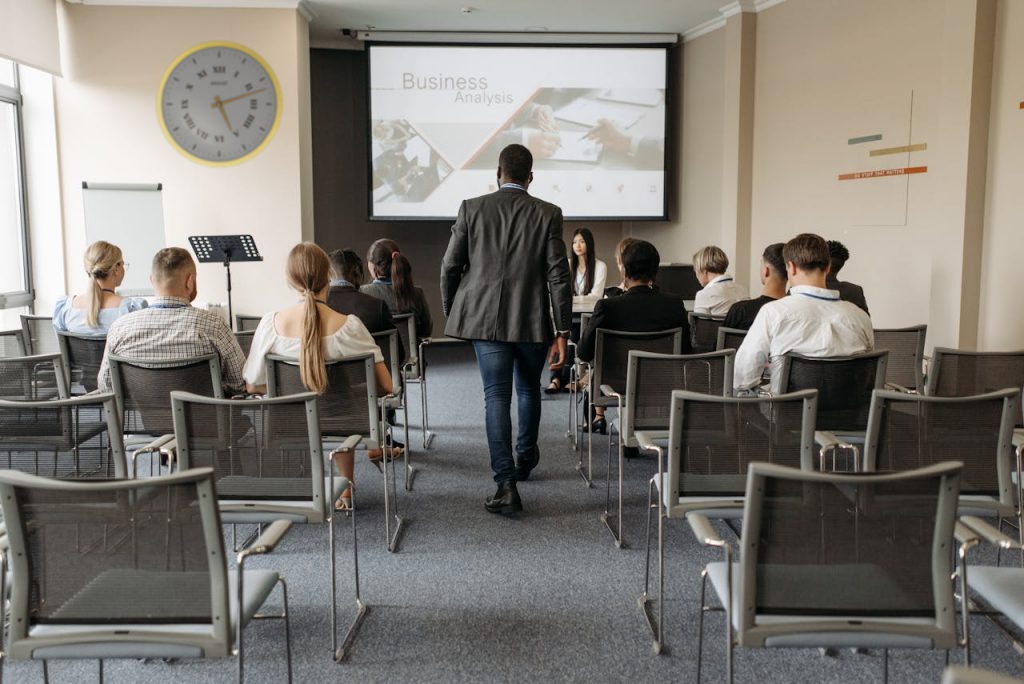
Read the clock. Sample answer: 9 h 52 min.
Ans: 5 h 12 min
